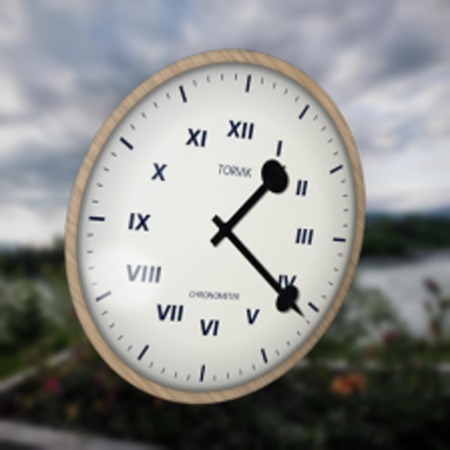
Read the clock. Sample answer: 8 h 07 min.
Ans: 1 h 21 min
